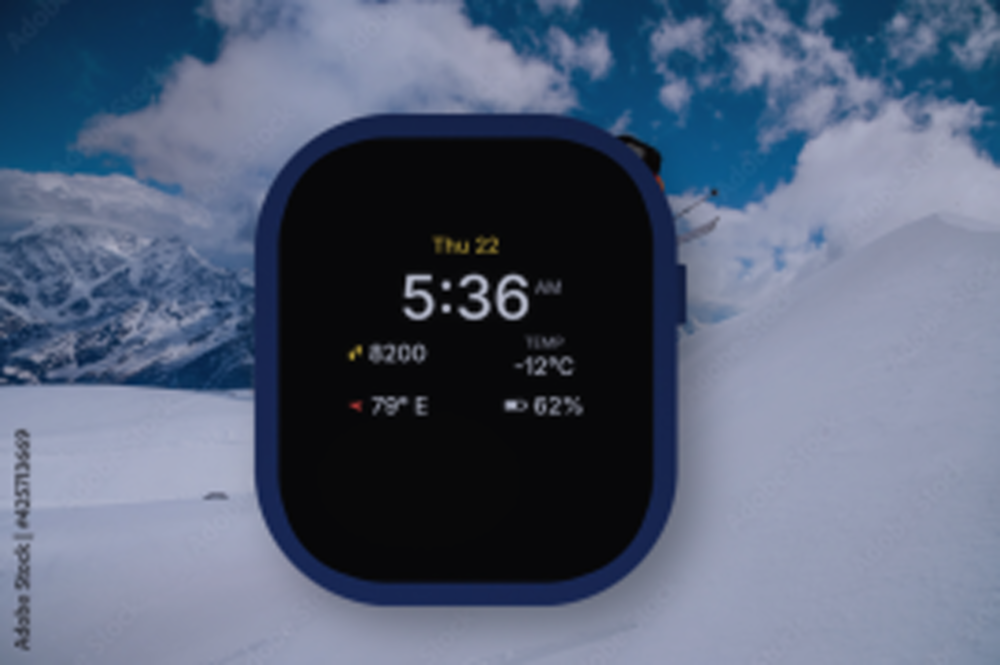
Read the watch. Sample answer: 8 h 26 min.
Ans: 5 h 36 min
